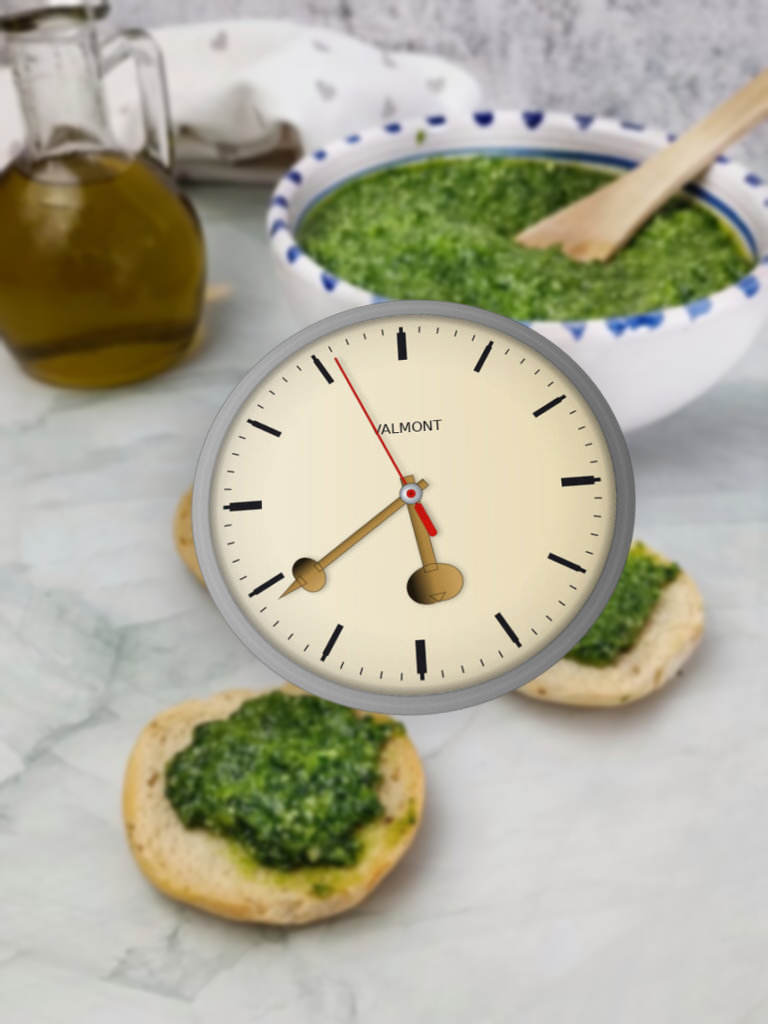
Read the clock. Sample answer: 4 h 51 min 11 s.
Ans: 5 h 38 min 56 s
